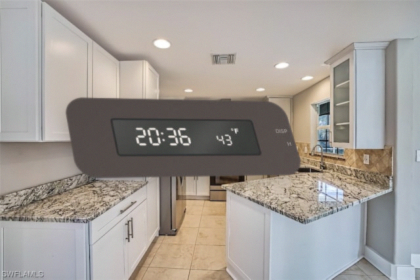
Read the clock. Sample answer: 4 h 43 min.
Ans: 20 h 36 min
